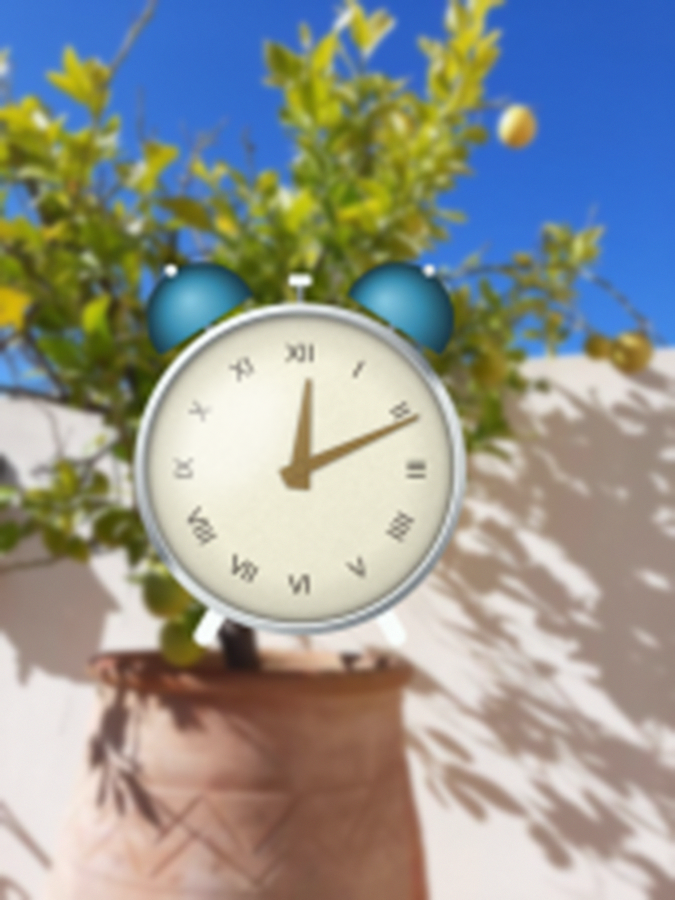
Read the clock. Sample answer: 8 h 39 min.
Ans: 12 h 11 min
